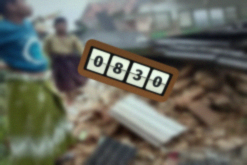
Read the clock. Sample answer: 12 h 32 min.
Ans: 8 h 30 min
